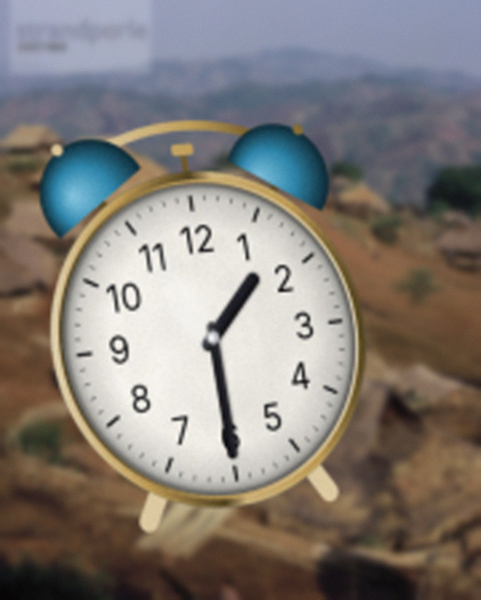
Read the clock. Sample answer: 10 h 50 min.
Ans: 1 h 30 min
